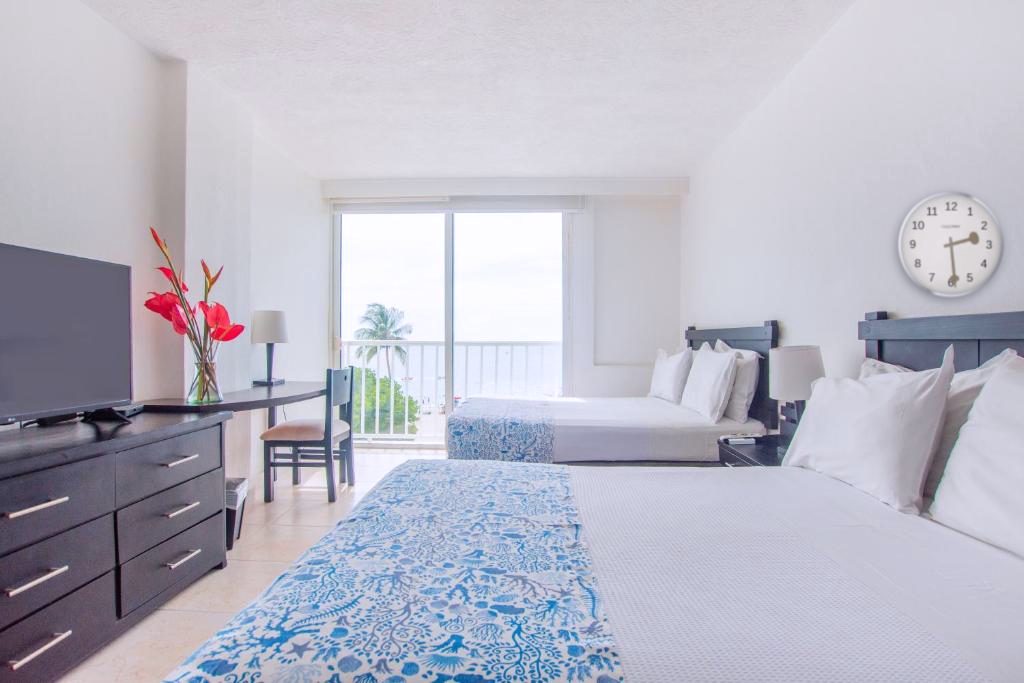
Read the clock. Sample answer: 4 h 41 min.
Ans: 2 h 29 min
